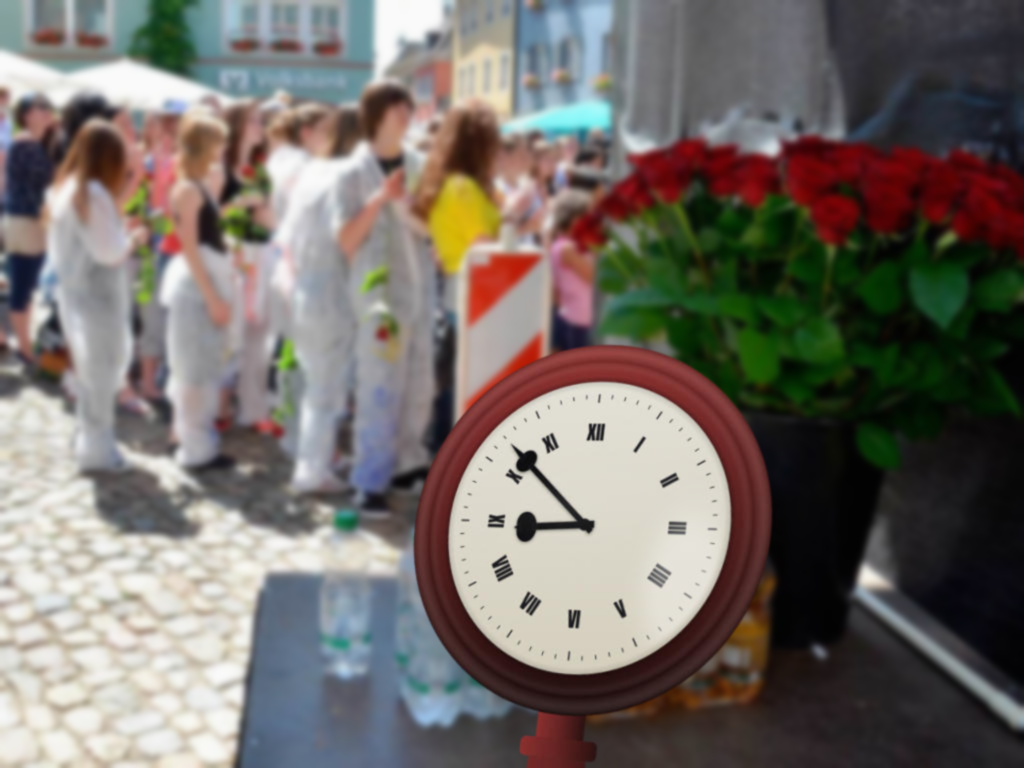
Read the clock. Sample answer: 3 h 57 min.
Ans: 8 h 52 min
